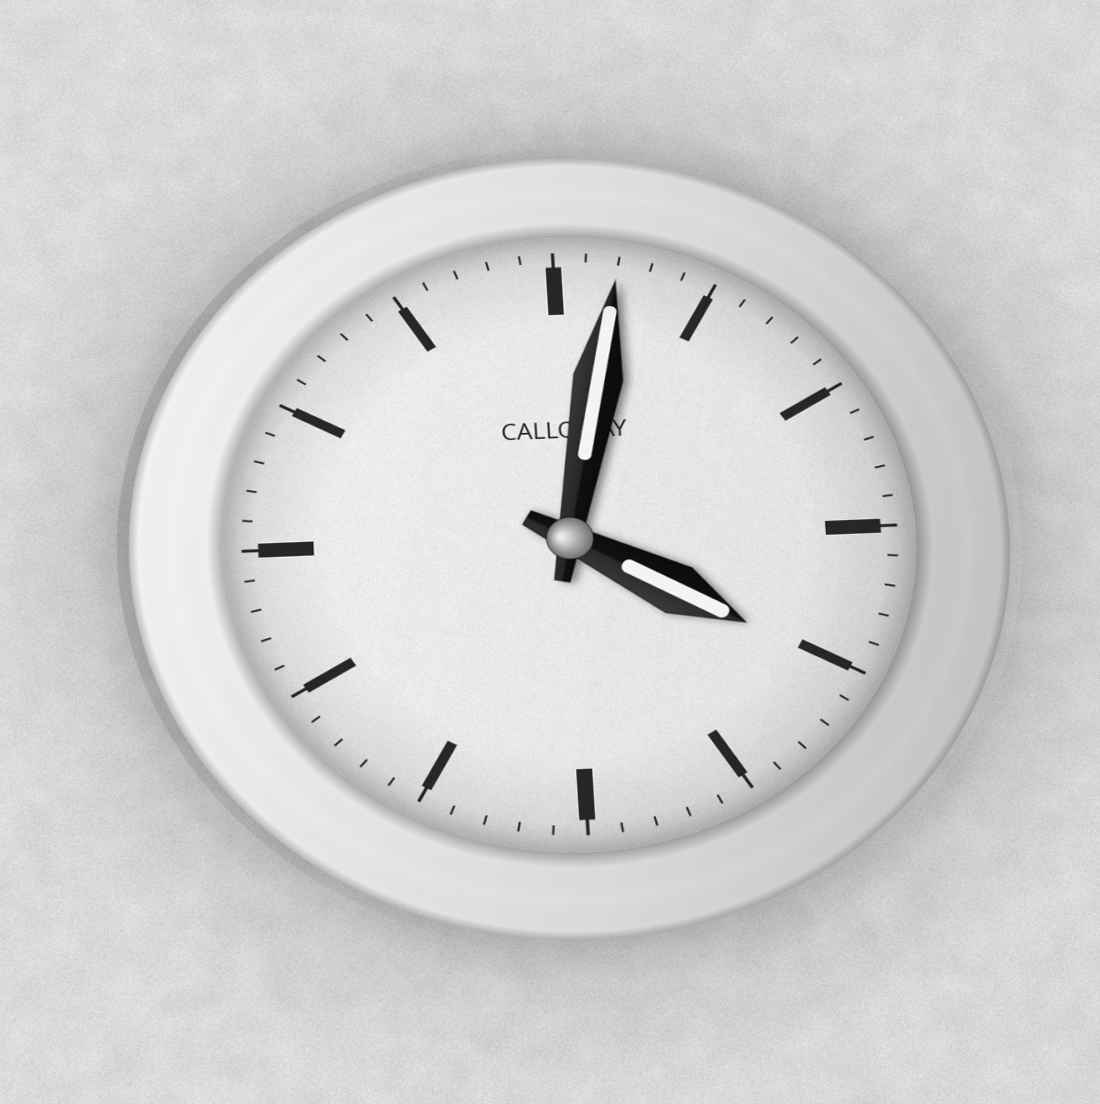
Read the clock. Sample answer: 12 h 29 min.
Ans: 4 h 02 min
